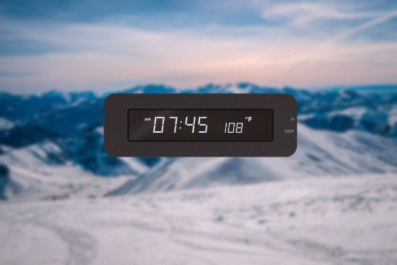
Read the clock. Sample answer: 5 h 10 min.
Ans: 7 h 45 min
